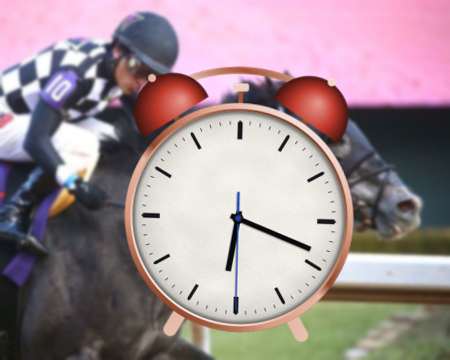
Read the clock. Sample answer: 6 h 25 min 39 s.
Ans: 6 h 18 min 30 s
